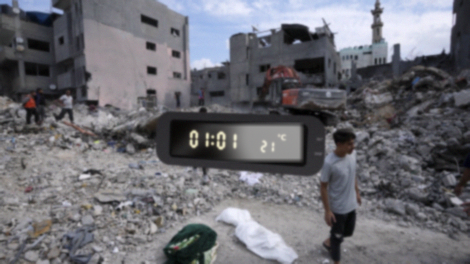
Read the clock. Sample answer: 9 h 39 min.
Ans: 1 h 01 min
